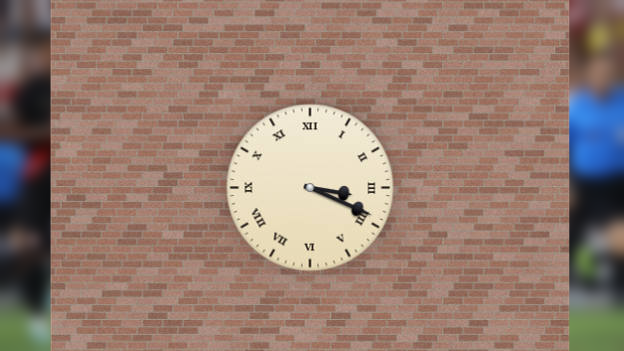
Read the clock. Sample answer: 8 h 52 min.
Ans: 3 h 19 min
